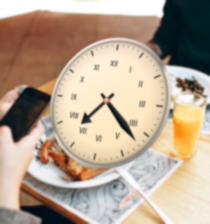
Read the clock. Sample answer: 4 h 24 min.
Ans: 7 h 22 min
